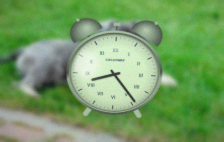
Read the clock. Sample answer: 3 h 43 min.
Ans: 8 h 24 min
